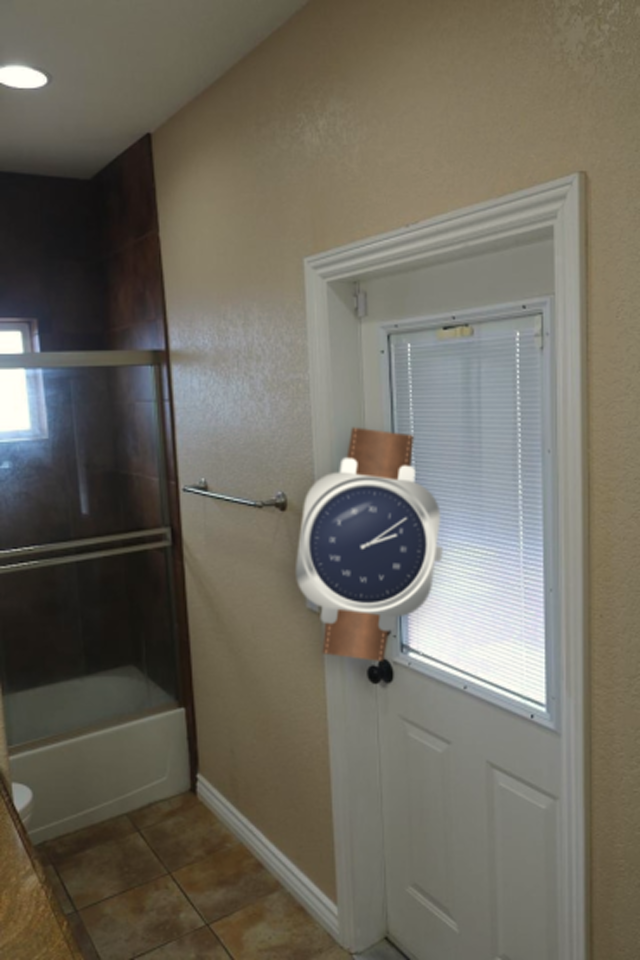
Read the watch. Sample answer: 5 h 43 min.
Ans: 2 h 08 min
